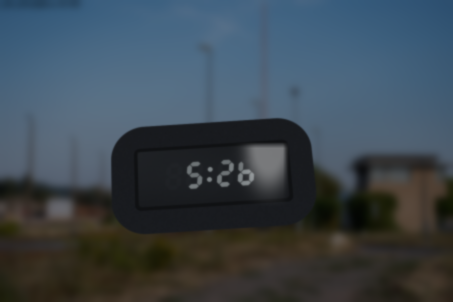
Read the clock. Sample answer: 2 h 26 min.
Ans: 5 h 26 min
